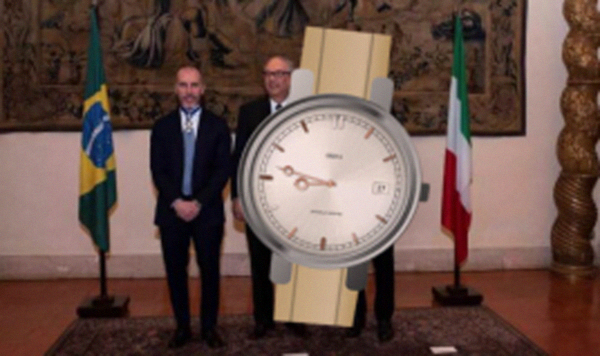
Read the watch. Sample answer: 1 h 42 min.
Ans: 8 h 47 min
